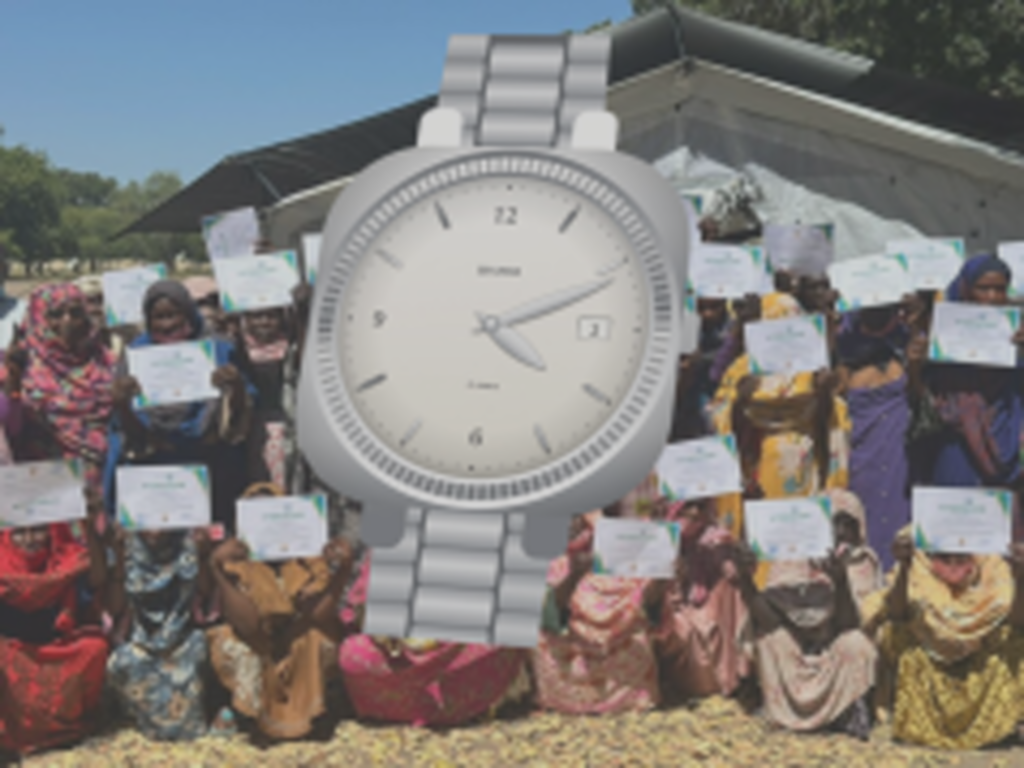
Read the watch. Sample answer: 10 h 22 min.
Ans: 4 h 11 min
